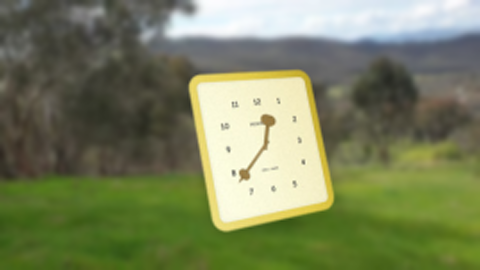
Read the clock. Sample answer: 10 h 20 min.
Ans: 12 h 38 min
